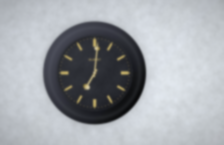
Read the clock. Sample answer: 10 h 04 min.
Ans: 7 h 01 min
